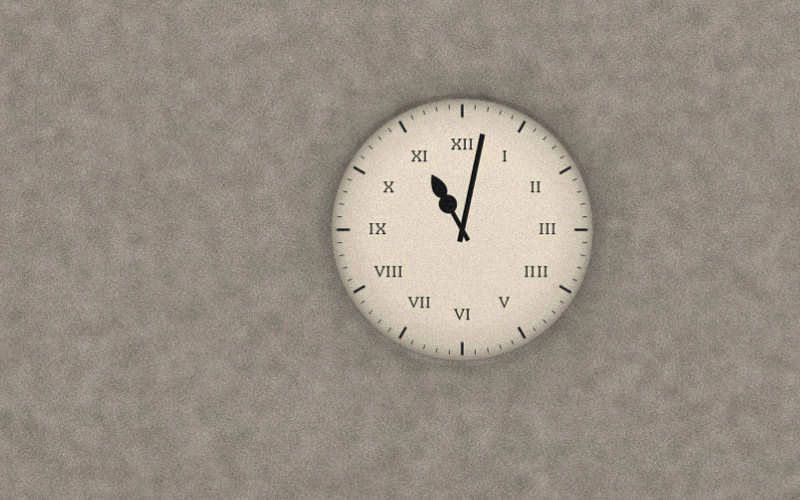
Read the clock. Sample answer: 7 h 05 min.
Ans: 11 h 02 min
